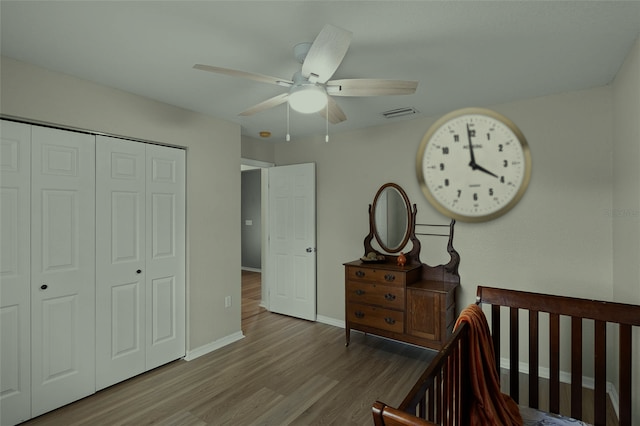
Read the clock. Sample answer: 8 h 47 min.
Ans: 3 h 59 min
